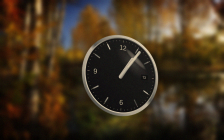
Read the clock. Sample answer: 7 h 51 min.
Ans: 1 h 06 min
